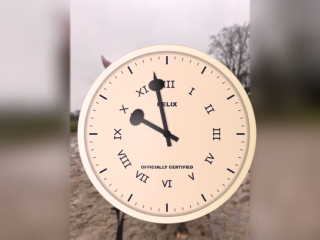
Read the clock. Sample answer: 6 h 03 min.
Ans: 9 h 58 min
